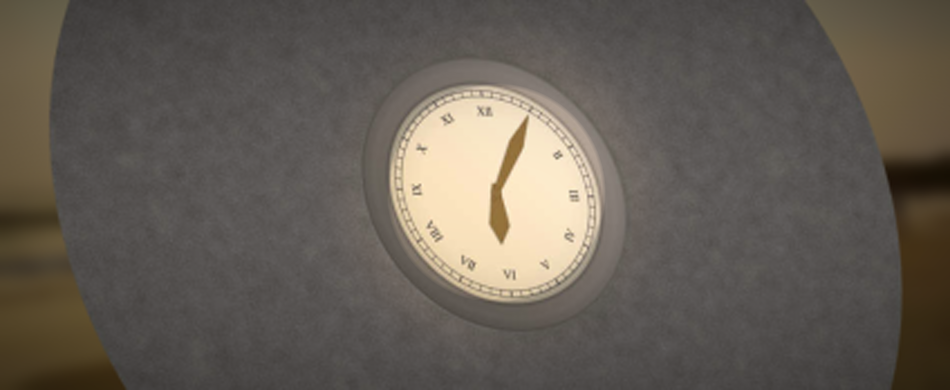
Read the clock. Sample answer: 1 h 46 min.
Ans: 6 h 05 min
